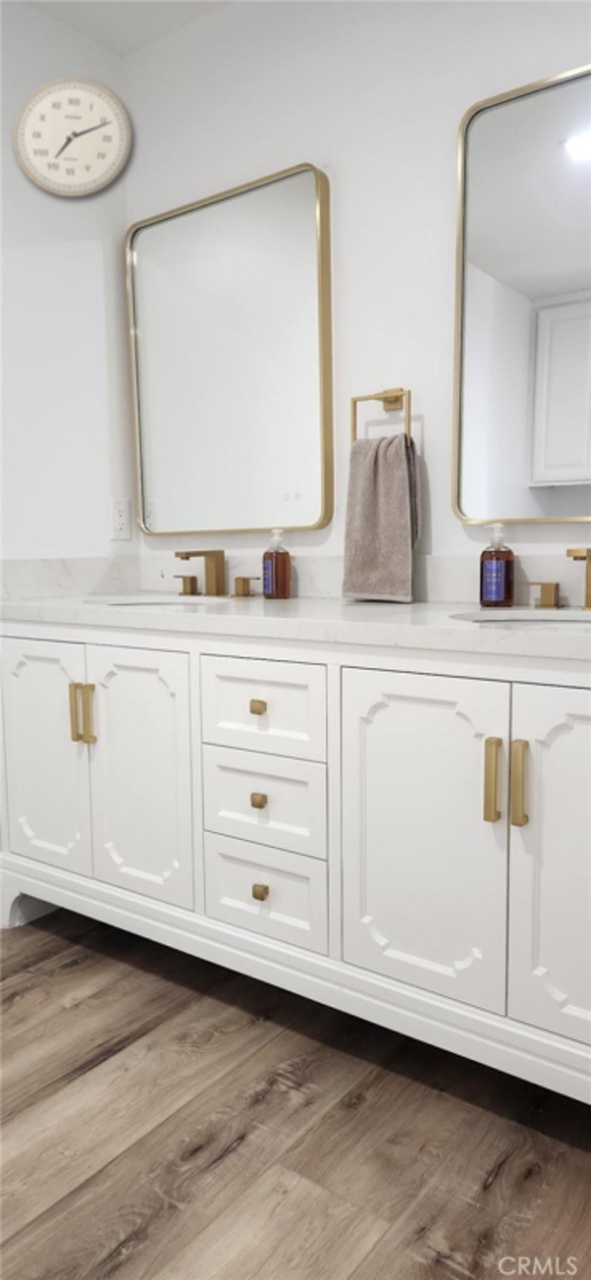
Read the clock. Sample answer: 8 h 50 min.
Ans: 7 h 11 min
